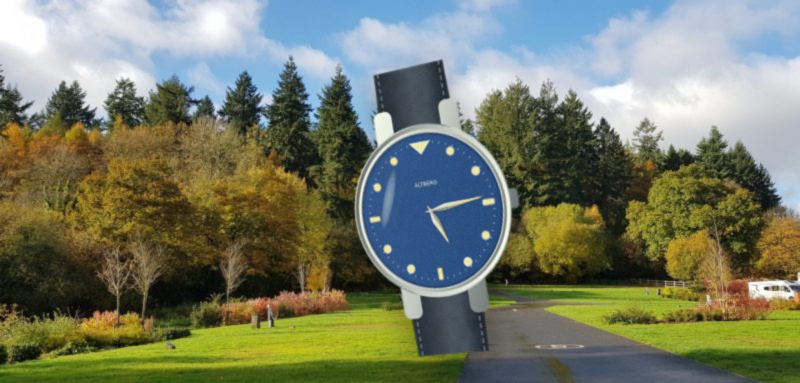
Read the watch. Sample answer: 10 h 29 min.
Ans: 5 h 14 min
